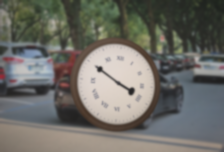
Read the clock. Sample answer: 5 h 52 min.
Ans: 3 h 50 min
